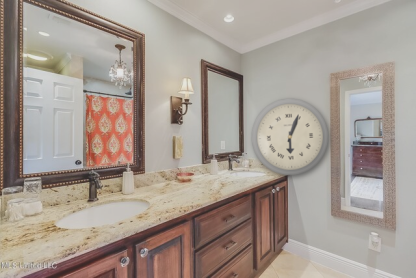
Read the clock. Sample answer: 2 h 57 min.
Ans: 6 h 04 min
